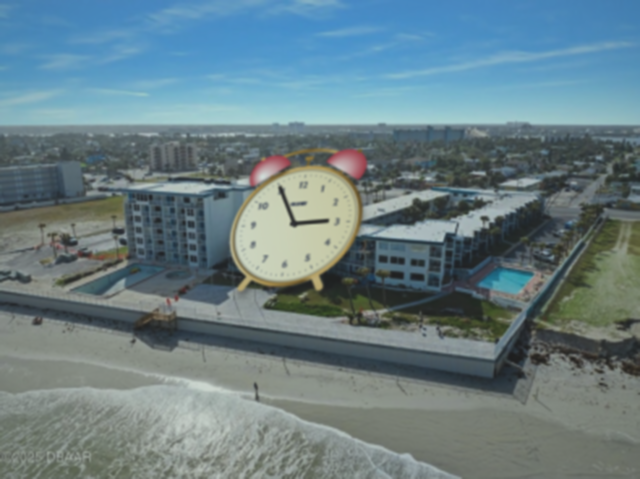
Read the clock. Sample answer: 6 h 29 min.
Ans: 2 h 55 min
